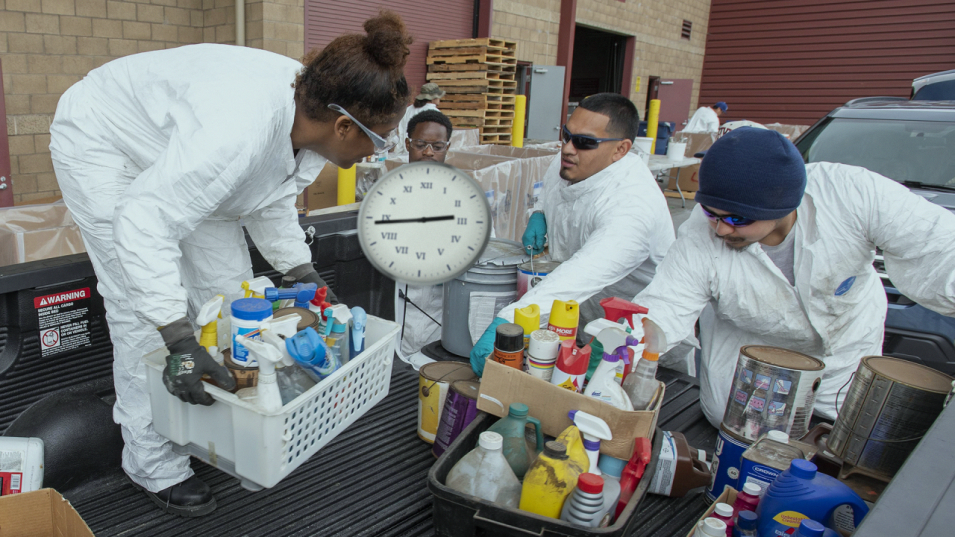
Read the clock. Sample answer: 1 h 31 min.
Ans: 2 h 44 min
